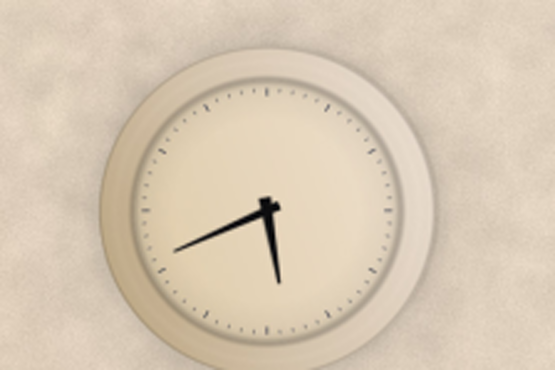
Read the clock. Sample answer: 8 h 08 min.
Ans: 5 h 41 min
